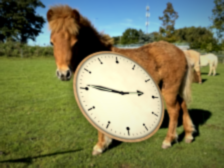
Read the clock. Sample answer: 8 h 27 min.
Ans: 2 h 46 min
